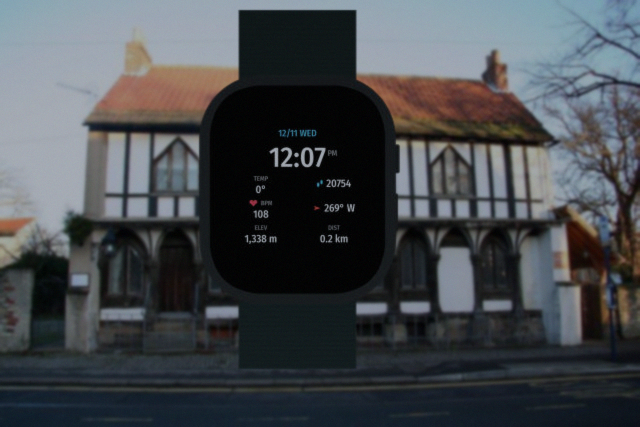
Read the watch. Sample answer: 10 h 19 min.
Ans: 12 h 07 min
